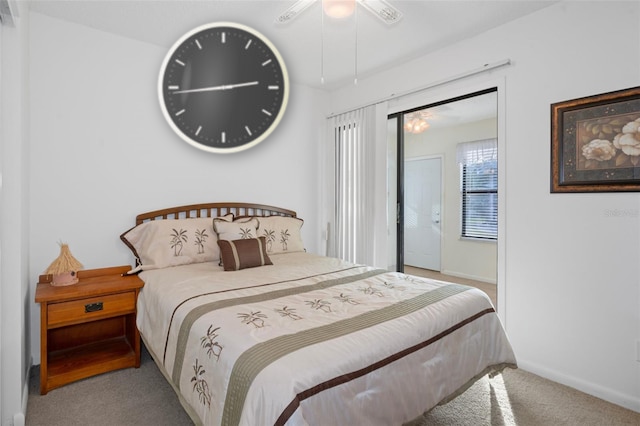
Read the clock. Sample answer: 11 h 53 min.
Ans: 2 h 44 min
